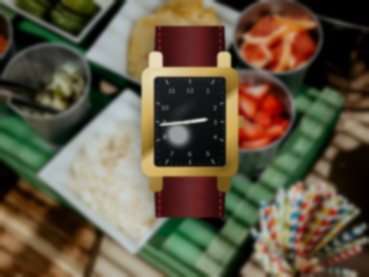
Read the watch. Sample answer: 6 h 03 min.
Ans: 2 h 44 min
